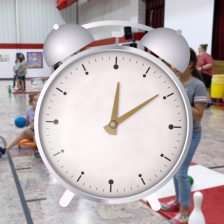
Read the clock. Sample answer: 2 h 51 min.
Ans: 12 h 09 min
